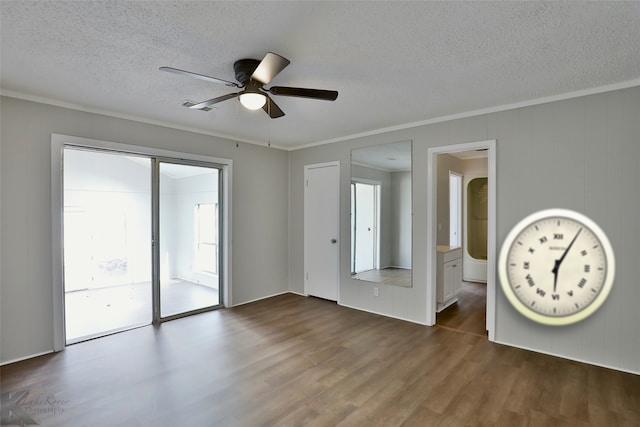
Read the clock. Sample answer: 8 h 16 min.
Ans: 6 h 05 min
